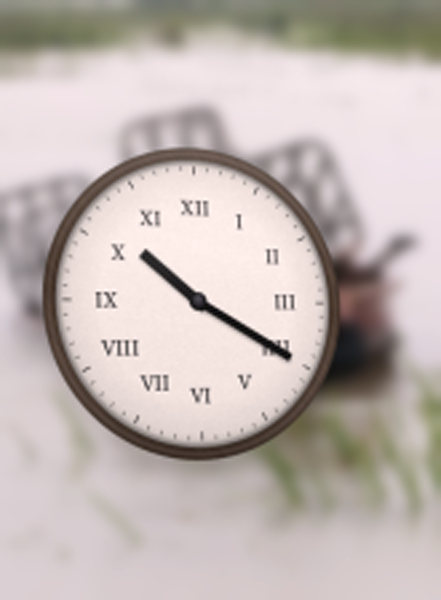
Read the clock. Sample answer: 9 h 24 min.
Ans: 10 h 20 min
